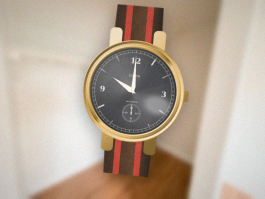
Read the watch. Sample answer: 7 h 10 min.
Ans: 10 h 00 min
